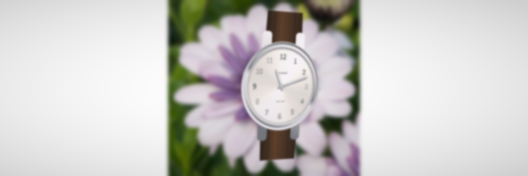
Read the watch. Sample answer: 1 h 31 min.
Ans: 11 h 12 min
